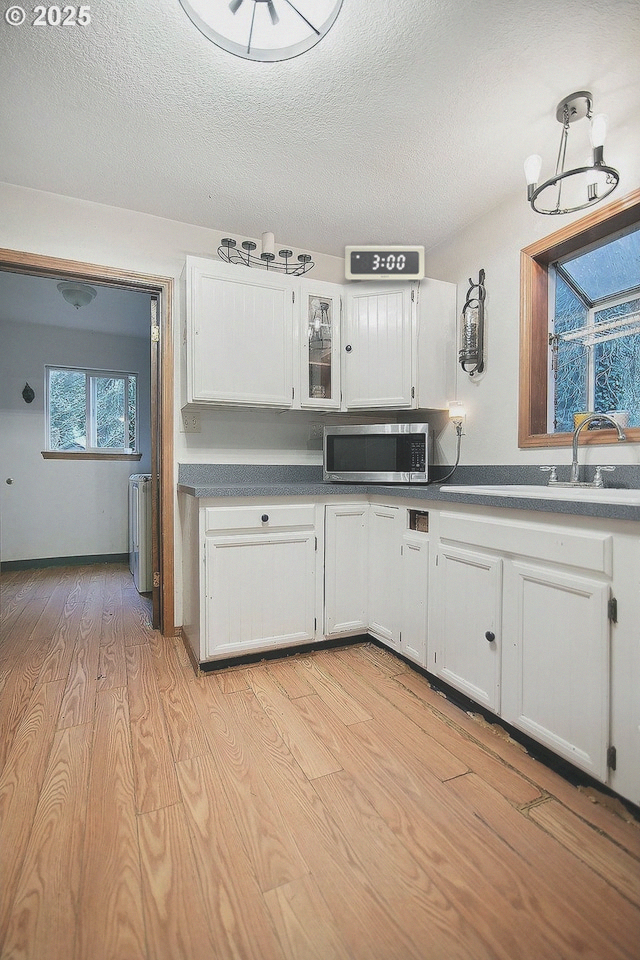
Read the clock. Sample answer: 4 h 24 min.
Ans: 3 h 00 min
